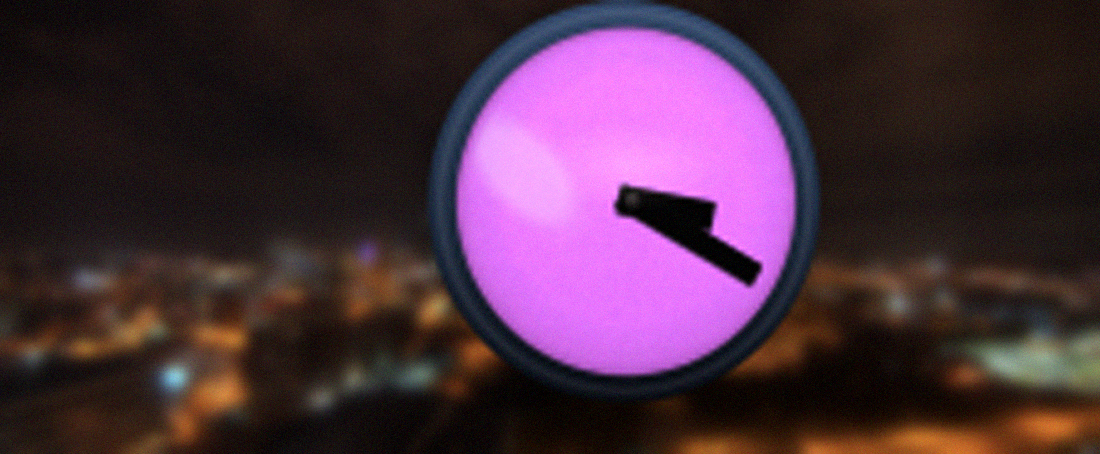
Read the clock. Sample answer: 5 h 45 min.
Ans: 3 h 20 min
